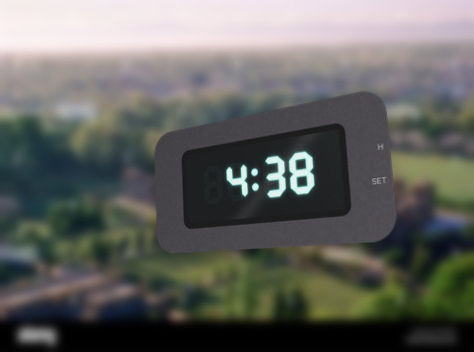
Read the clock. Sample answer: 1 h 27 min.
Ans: 4 h 38 min
